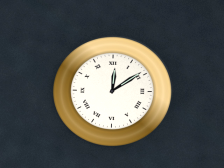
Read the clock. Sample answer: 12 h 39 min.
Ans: 12 h 09 min
